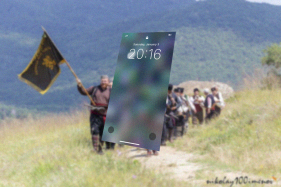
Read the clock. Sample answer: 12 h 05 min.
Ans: 20 h 16 min
